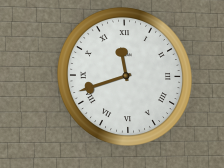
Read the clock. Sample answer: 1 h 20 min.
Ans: 11 h 42 min
